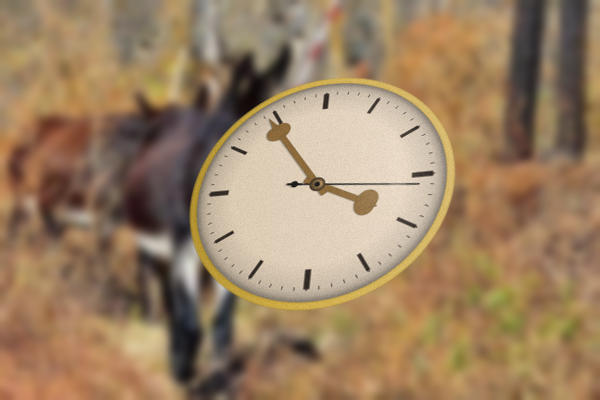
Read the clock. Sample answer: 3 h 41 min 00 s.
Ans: 3 h 54 min 16 s
